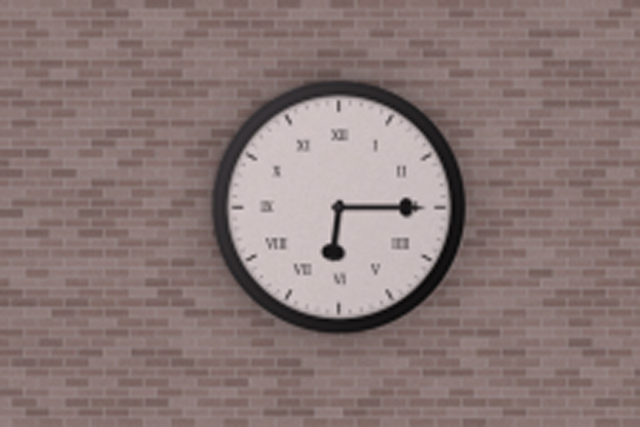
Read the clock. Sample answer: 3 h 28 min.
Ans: 6 h 15 min
